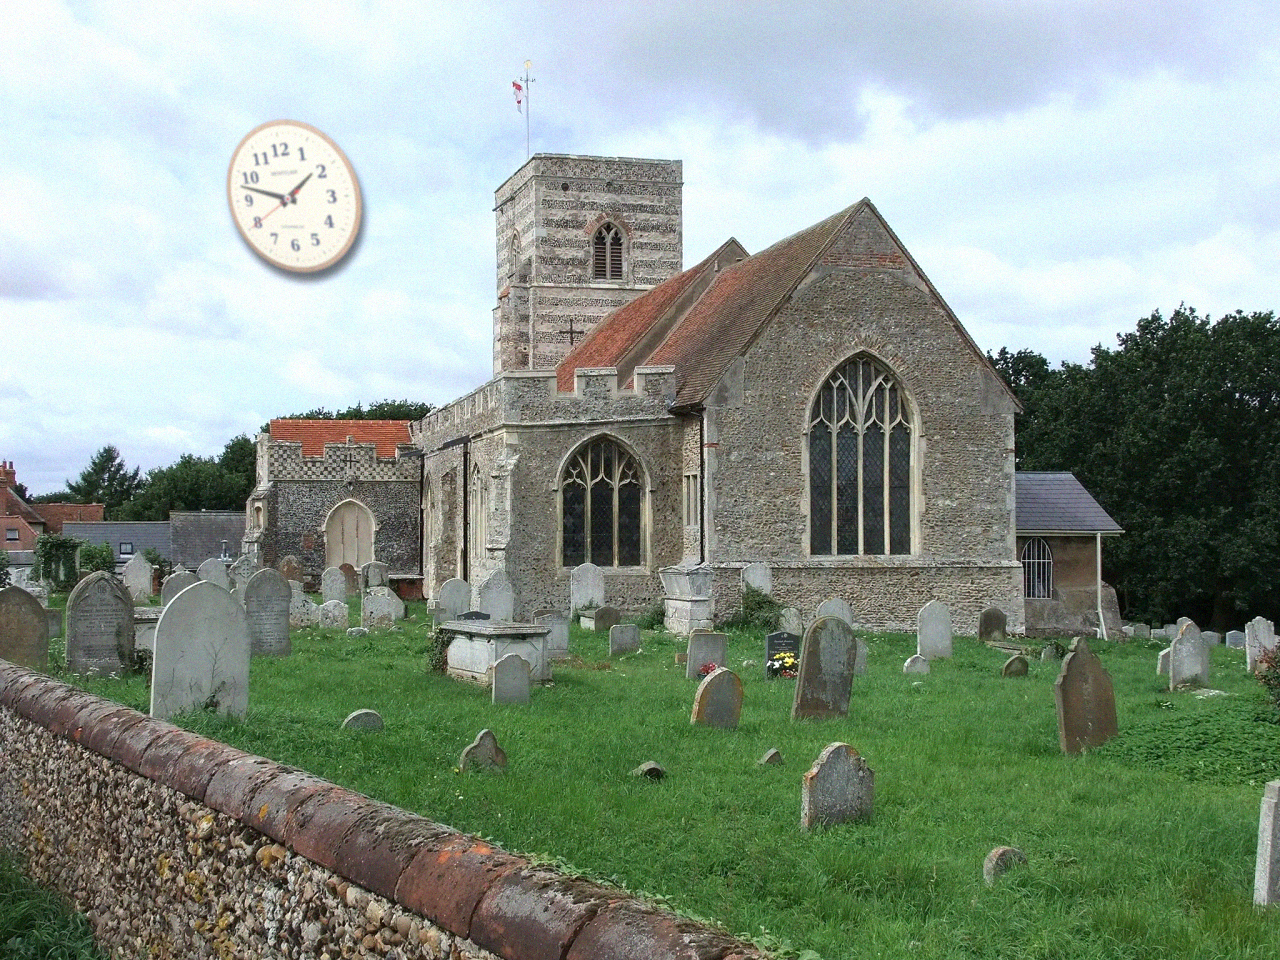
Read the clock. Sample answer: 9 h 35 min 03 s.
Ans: 1 h 47 min 40 s
